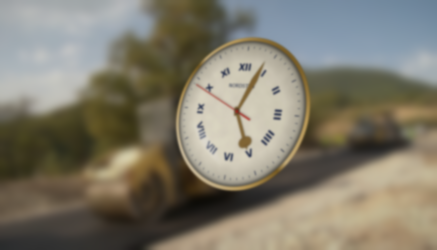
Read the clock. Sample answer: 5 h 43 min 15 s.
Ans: 5 h 03 min 49 s
